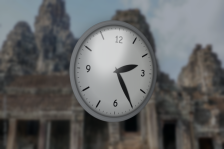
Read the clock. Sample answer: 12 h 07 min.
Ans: 2 h 25 min
